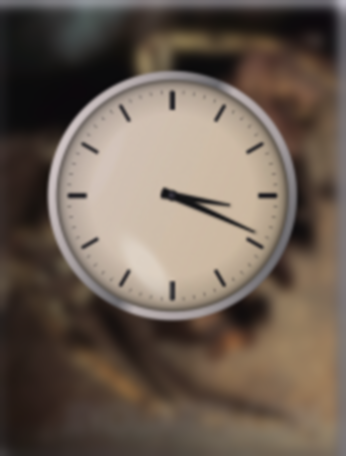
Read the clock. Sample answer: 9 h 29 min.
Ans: 3 h 19 min
